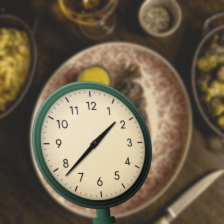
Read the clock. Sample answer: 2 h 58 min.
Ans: 1 h 38 min
